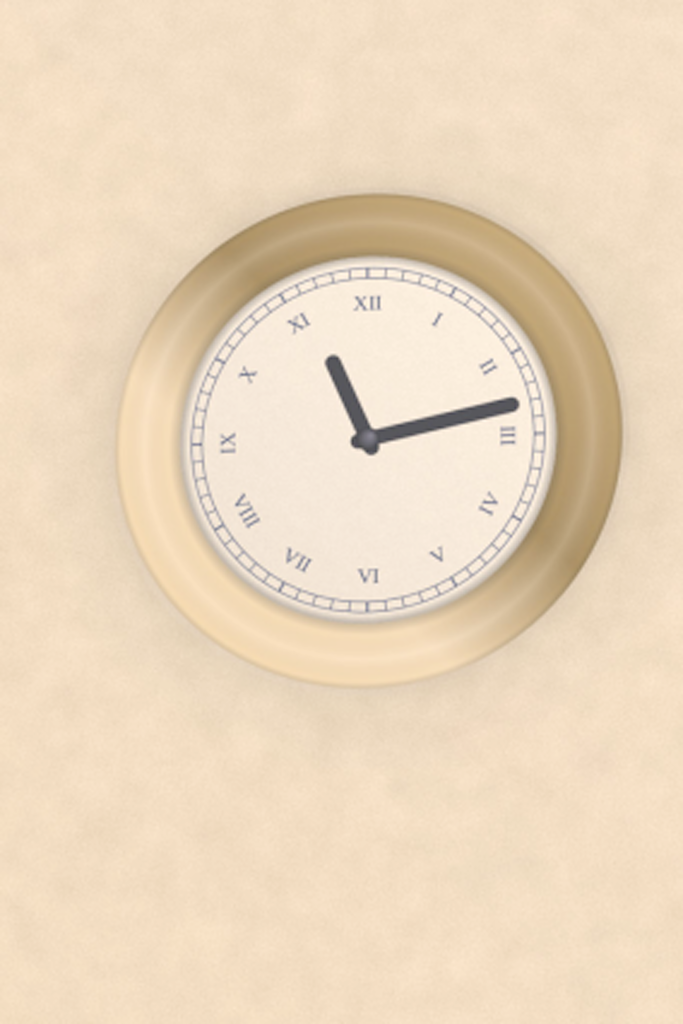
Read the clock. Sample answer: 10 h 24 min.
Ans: 11 h 13 min
